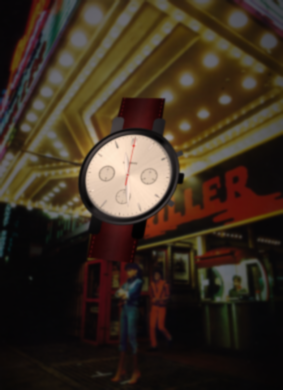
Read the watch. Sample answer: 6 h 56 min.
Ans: 11 h 28 min
